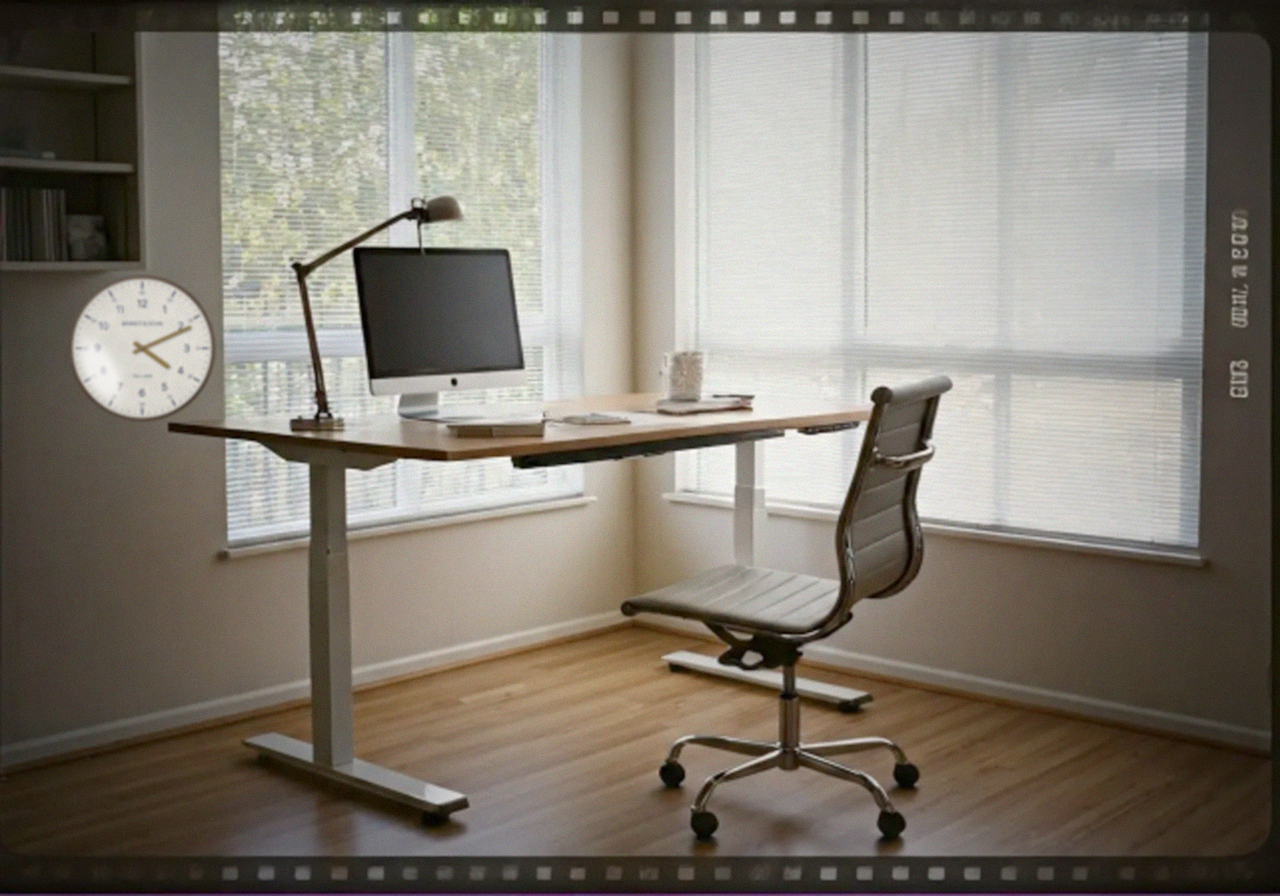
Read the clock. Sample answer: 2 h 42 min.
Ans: 4 h 11 min
